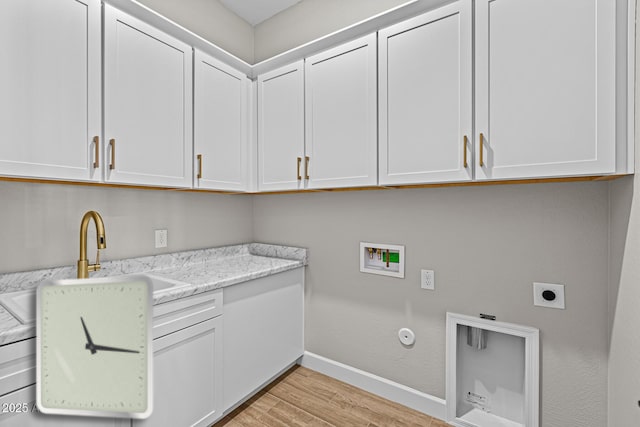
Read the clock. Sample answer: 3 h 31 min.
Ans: 11 h 16 min
